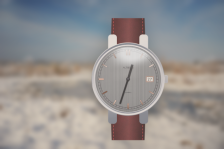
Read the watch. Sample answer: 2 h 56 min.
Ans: 12 h 33 min
